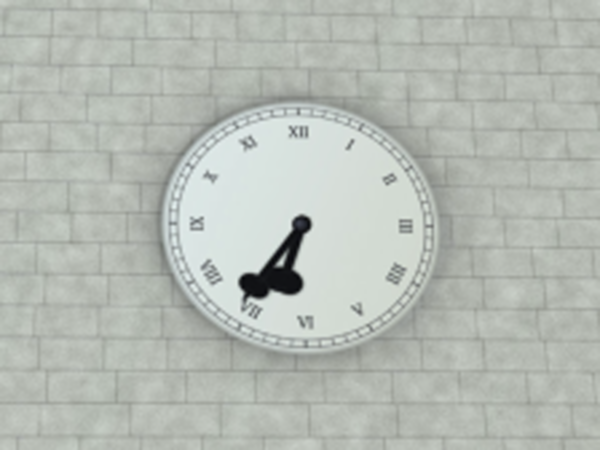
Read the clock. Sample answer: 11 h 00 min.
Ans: 6 h 36 min
